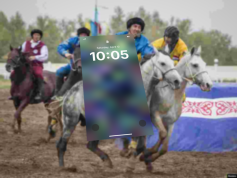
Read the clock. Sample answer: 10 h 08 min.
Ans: 10 h 05 min
